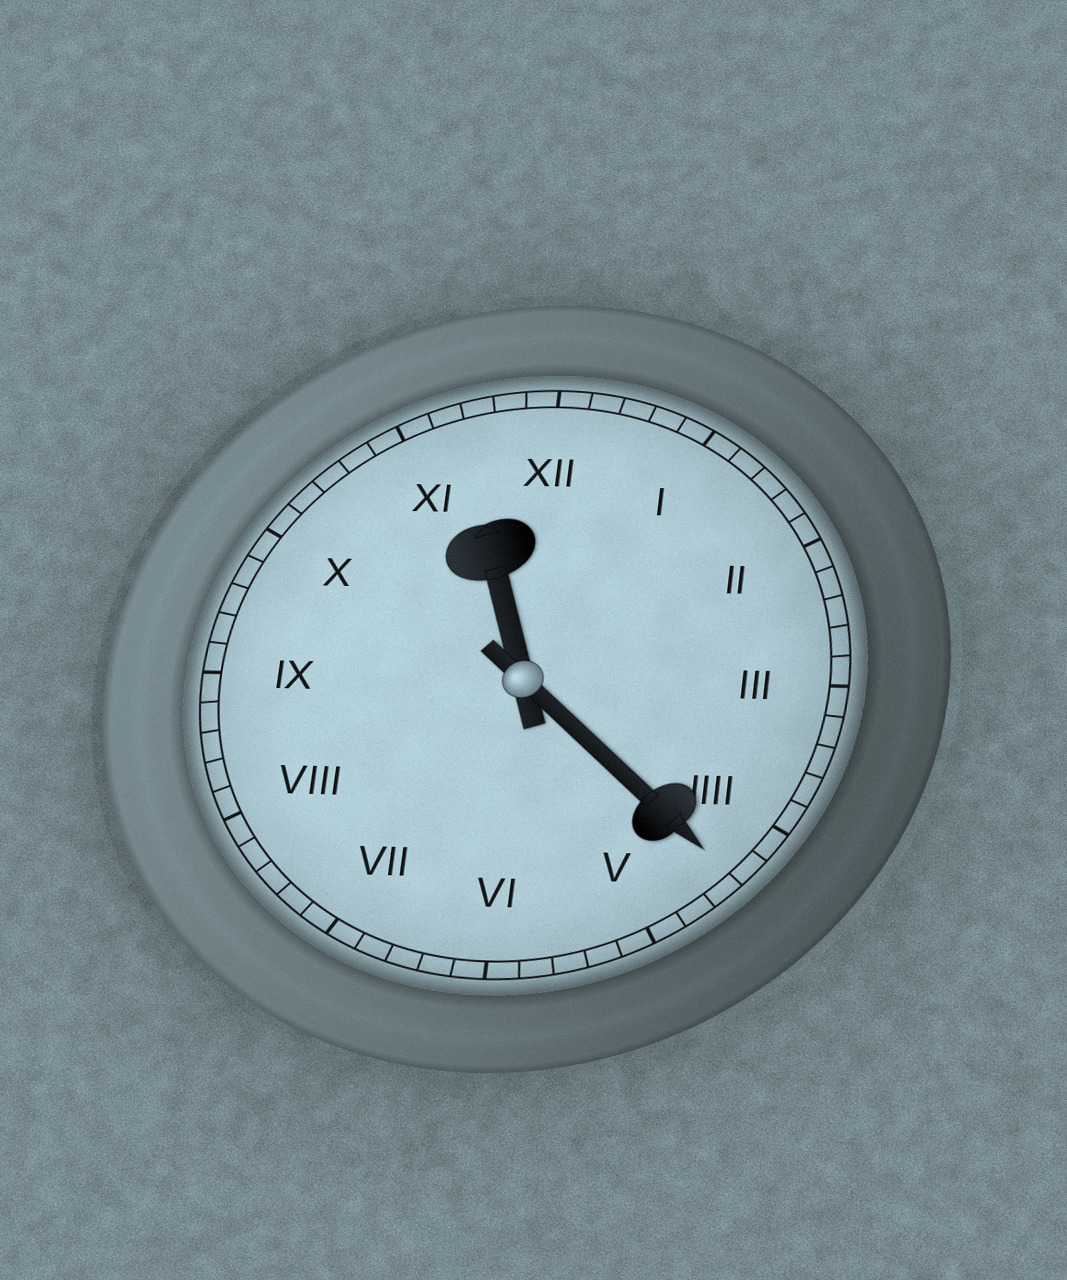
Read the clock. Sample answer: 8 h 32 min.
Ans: 11 h 22 min
